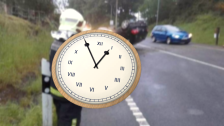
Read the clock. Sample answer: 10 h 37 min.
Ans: 12 h 55 min
